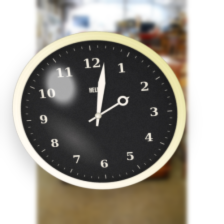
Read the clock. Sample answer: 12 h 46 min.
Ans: 2 h 02 min
